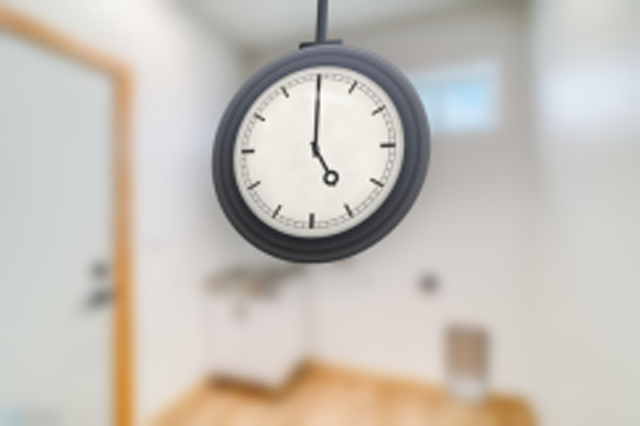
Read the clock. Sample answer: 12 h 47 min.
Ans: 5 h 00 min
